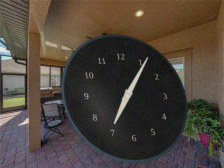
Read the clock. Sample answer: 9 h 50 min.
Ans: 7 h 06 min
